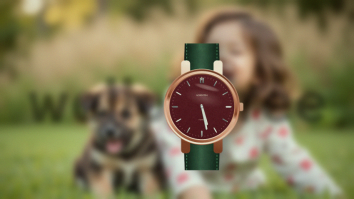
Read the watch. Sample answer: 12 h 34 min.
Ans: 5 h 28 min
